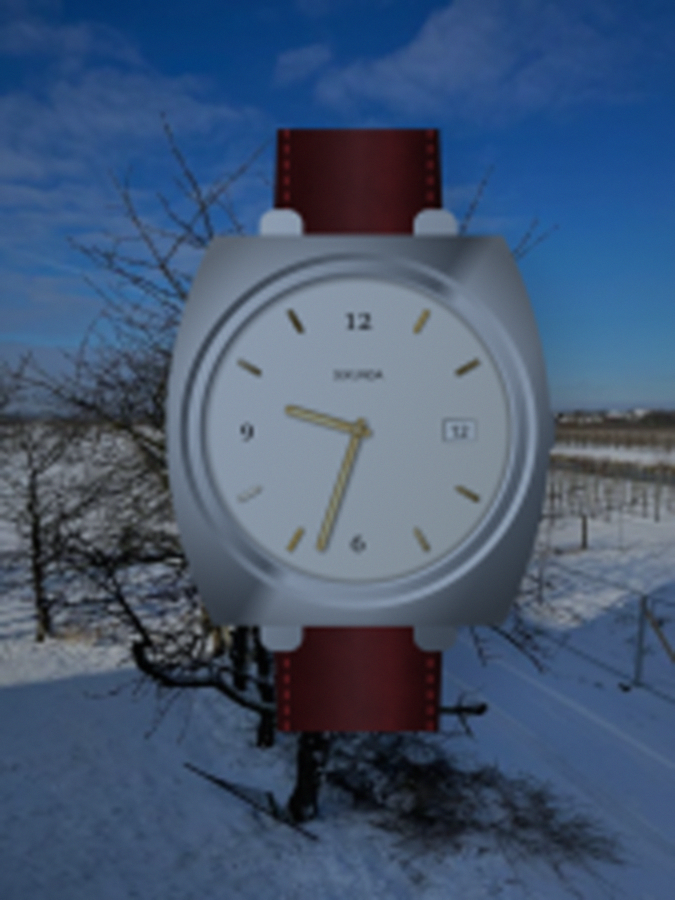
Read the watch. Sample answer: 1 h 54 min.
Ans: 9 h 33 min
